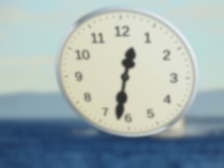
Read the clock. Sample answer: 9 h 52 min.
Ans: 12 h 32 min
